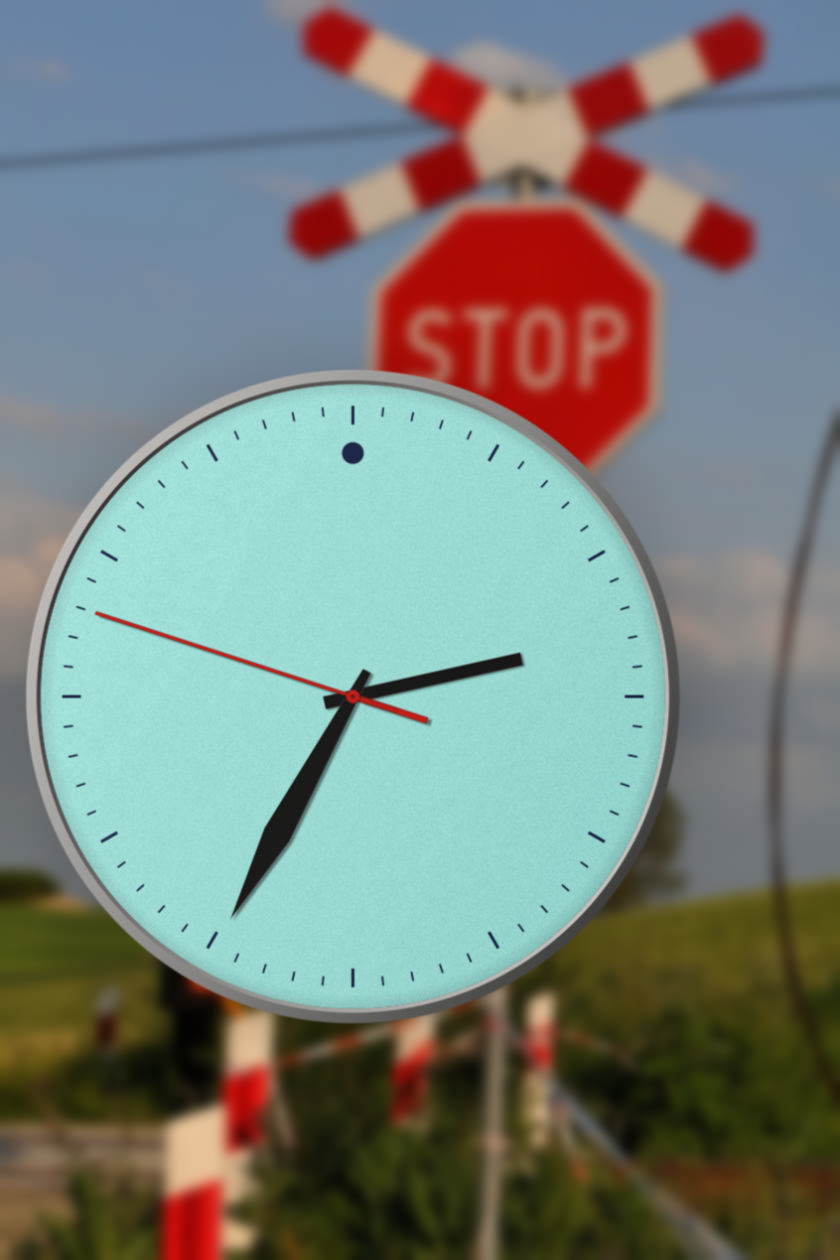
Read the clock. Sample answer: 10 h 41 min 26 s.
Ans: 2 h 34 min 48 s
